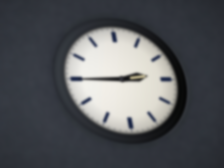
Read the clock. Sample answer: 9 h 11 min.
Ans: 2 h 45 min
